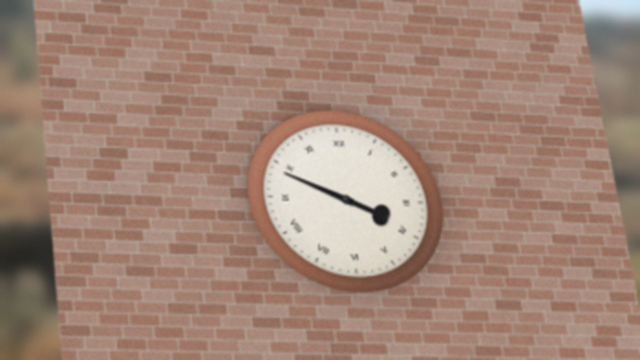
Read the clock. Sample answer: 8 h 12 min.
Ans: 3 h 49 min
